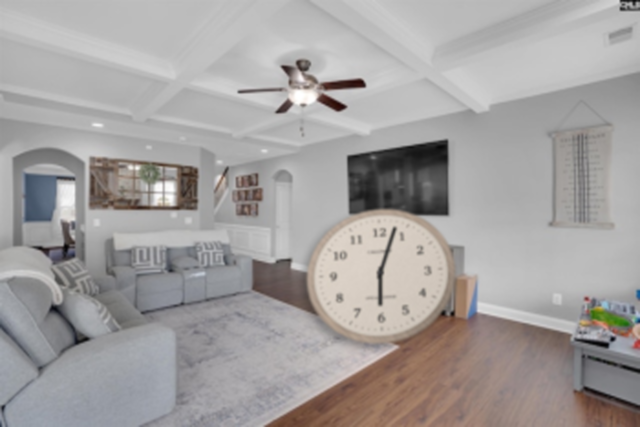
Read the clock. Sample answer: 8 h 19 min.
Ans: 6 h 03 min
